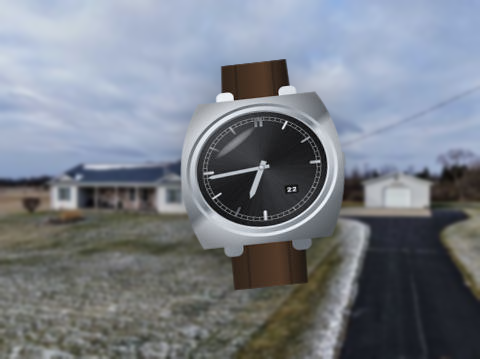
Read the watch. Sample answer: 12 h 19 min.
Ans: 6 h 44 min
